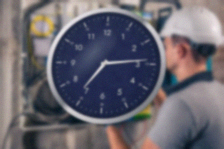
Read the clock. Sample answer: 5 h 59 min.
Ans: 7 h 14 min
